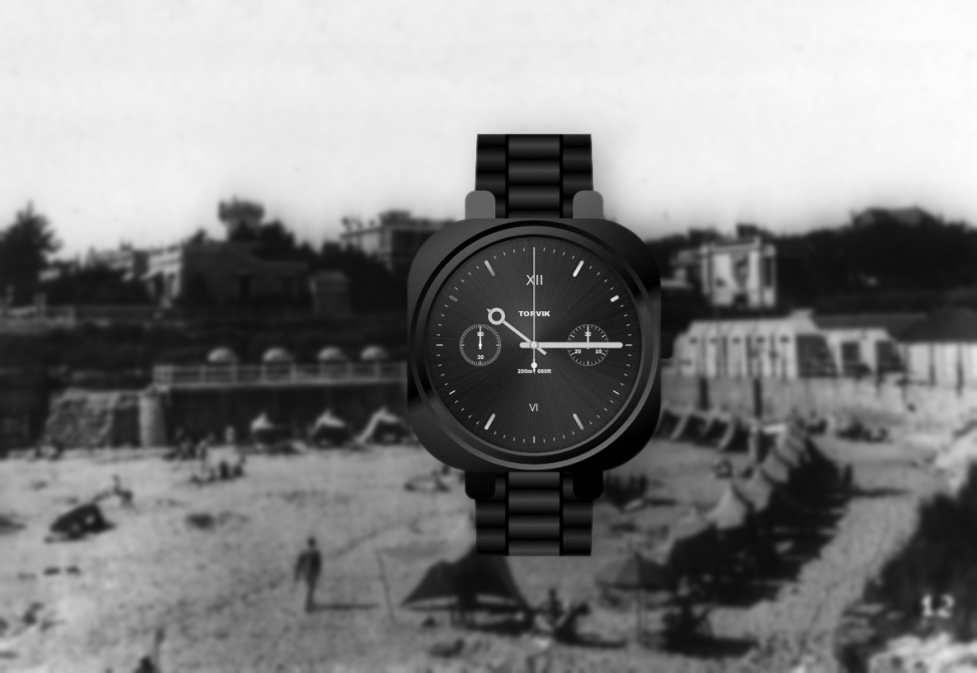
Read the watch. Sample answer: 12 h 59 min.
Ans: 10 h 15 min
